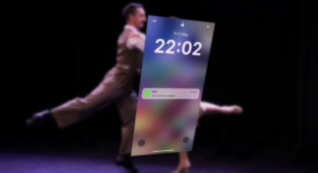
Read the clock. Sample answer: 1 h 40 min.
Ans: 22 h 02 min
